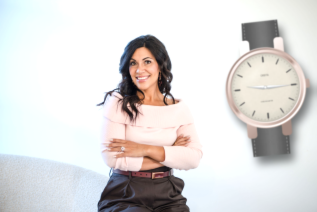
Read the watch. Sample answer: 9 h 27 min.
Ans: 9 h 15 min
